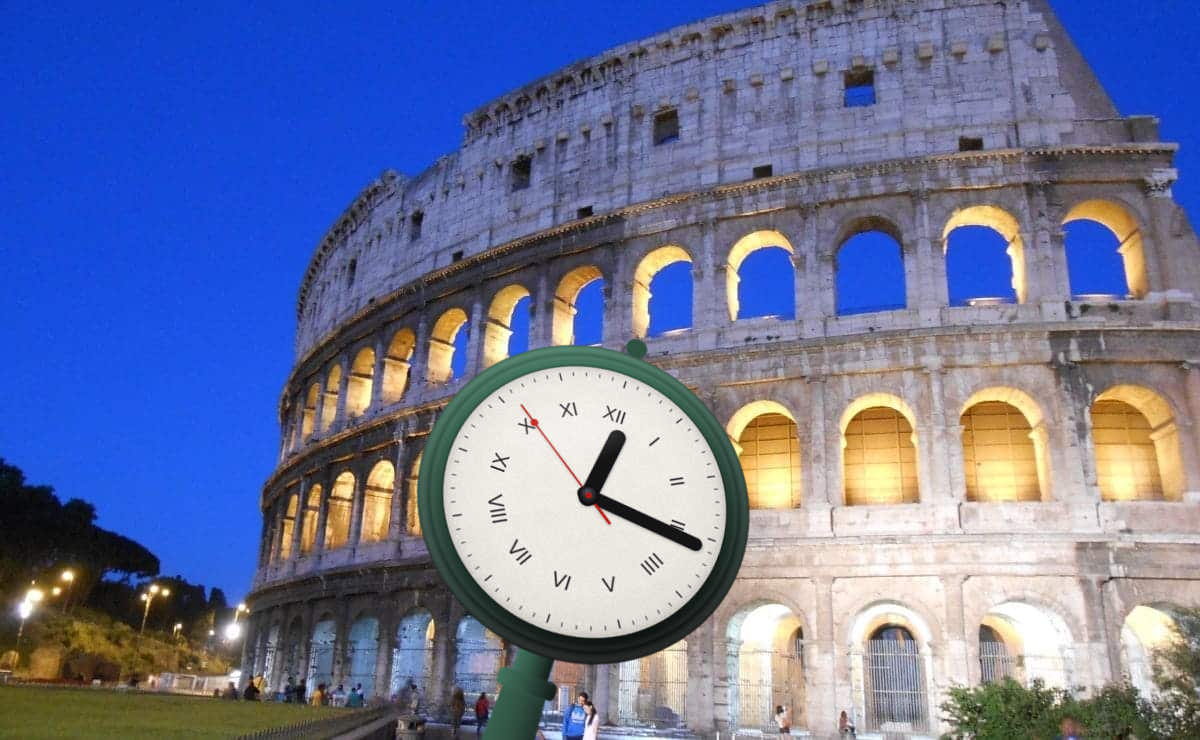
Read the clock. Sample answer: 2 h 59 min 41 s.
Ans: 12 h 15 min 51 s
